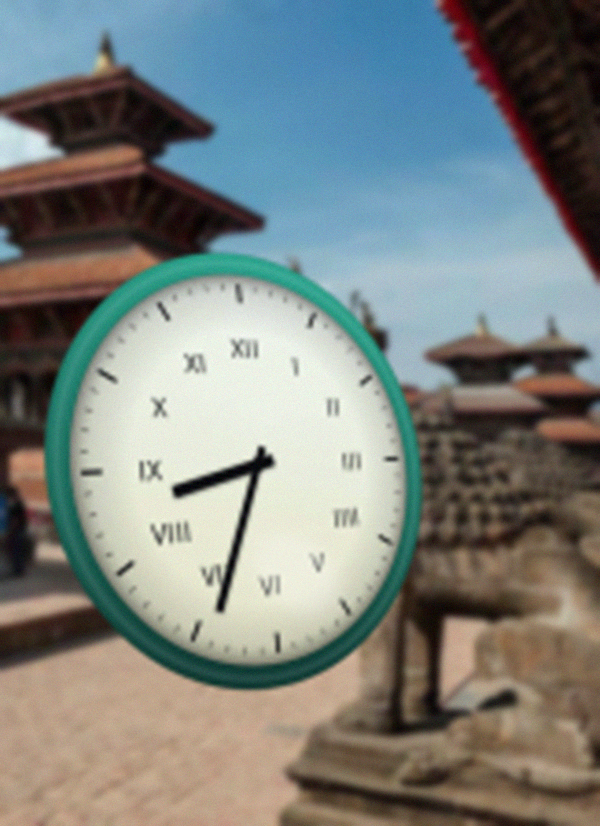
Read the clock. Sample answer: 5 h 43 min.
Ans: 8 h 34 min
